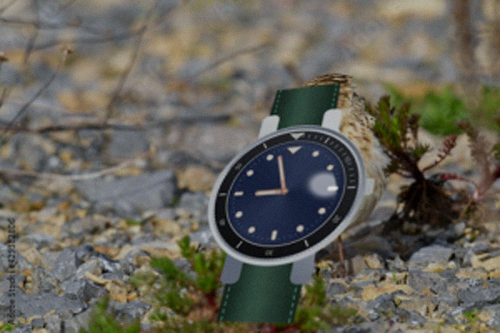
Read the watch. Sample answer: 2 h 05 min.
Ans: 8 h 57 min
